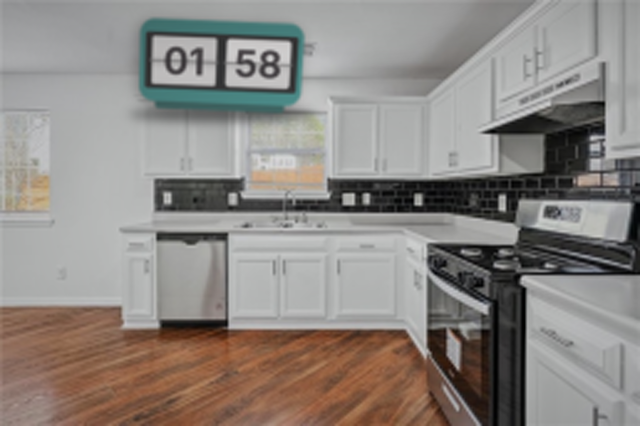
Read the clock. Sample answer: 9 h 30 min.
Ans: 1 h 58 min
